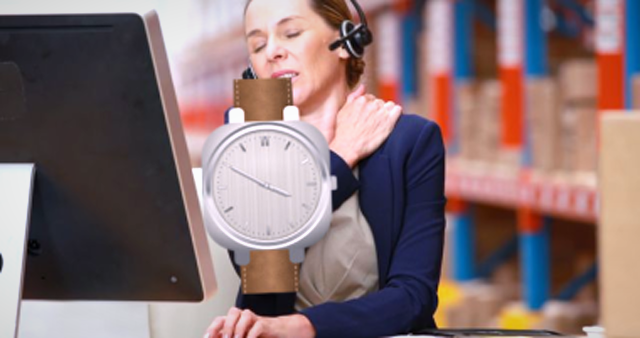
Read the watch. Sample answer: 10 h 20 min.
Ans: 3 h 50 min
